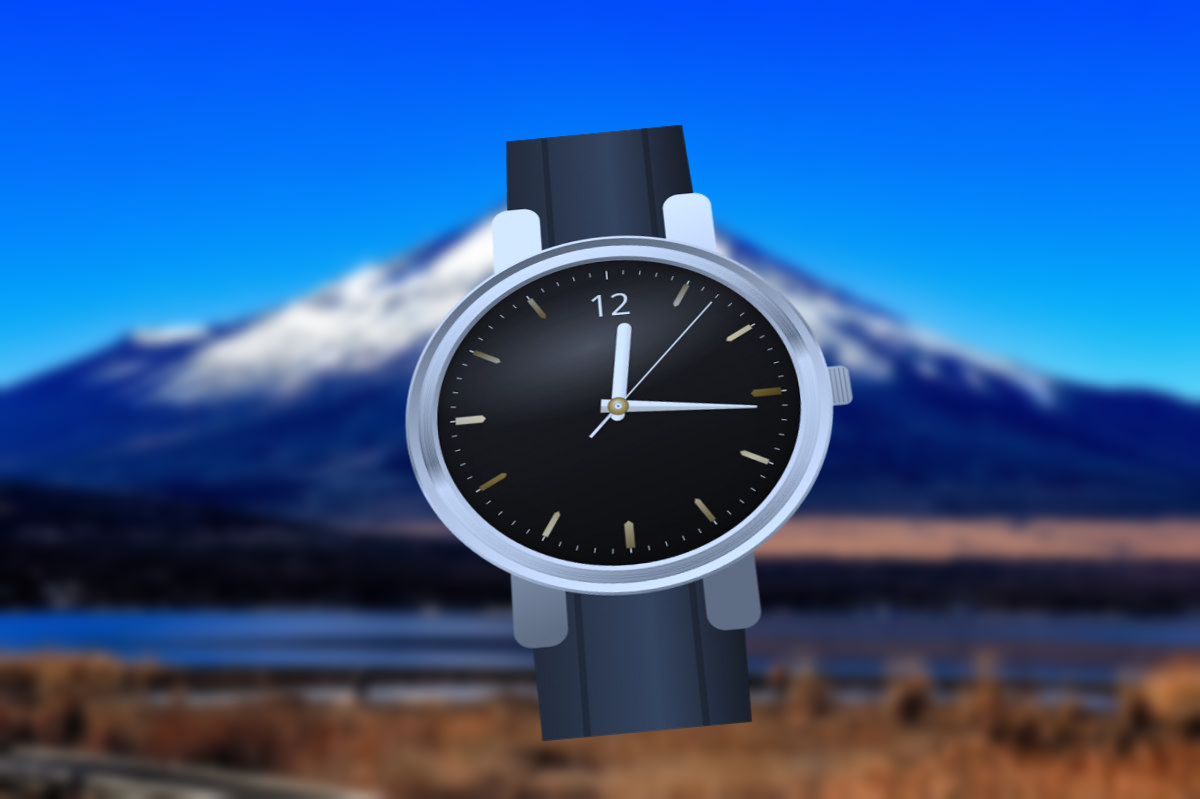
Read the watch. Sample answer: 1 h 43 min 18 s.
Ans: 12 h 16 min 07 s
